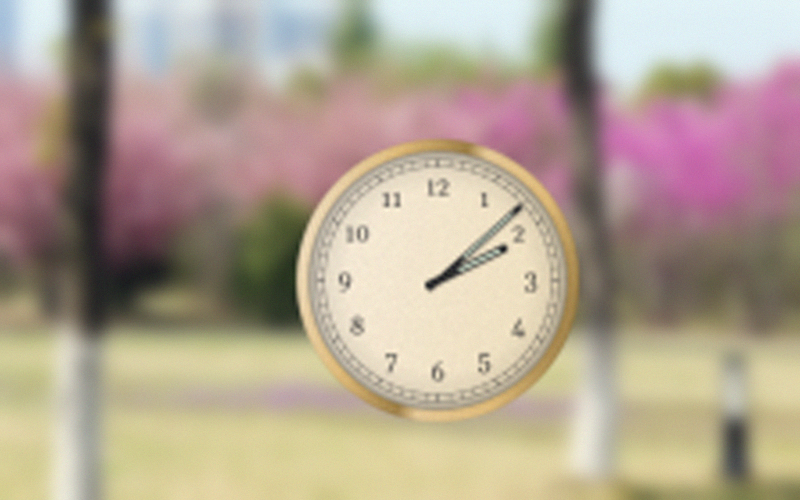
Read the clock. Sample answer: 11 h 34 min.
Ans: 2 h 08 min
